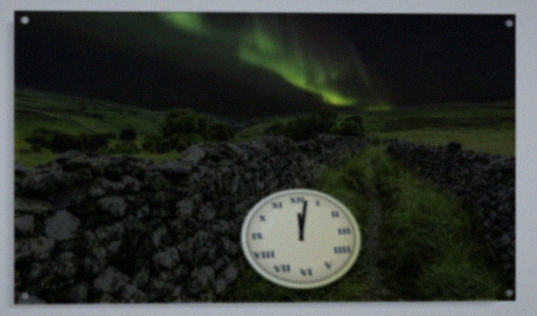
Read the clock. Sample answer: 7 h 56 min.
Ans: 12 h 02 min
